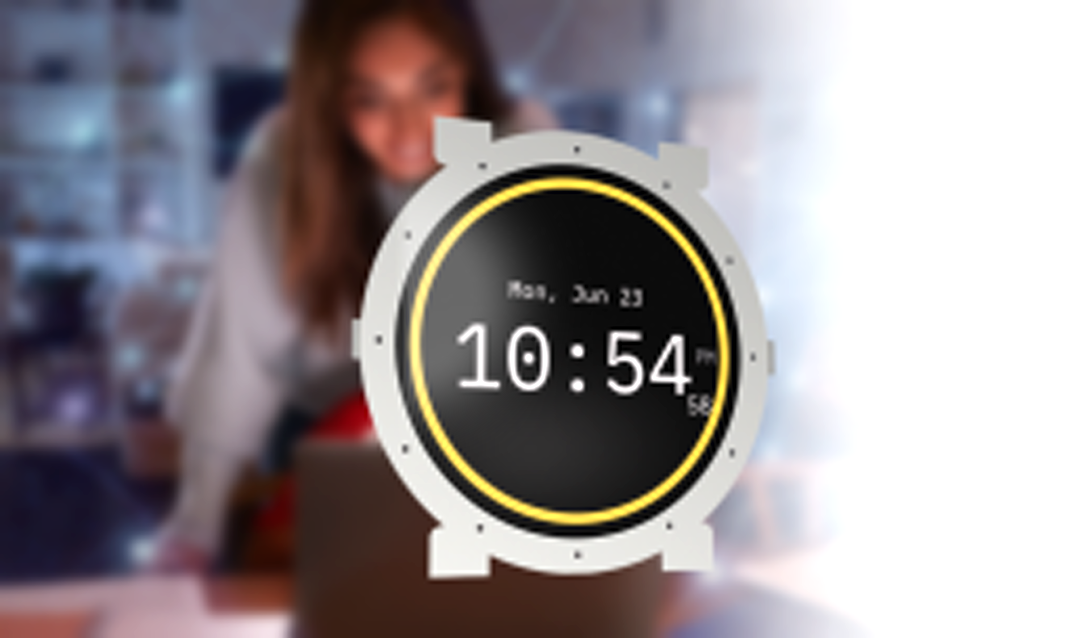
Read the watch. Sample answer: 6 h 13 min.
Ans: 10 h 54 min
